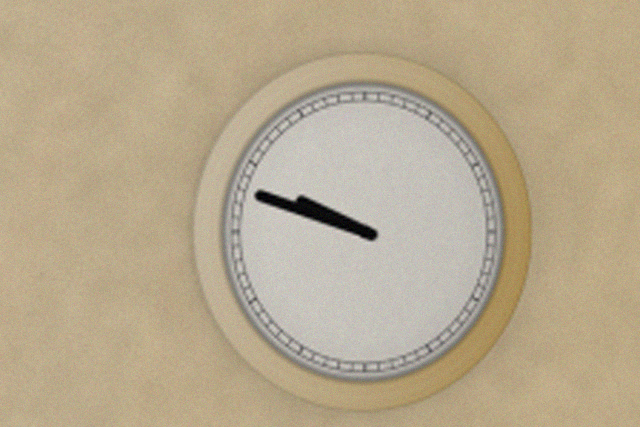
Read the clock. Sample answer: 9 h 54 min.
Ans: 9 h 48 min
